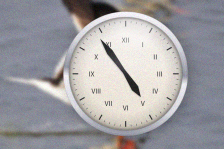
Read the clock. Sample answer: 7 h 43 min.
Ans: 4 h 54 min
